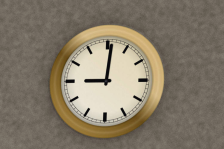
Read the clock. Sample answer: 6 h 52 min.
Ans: 9 h 01 min
